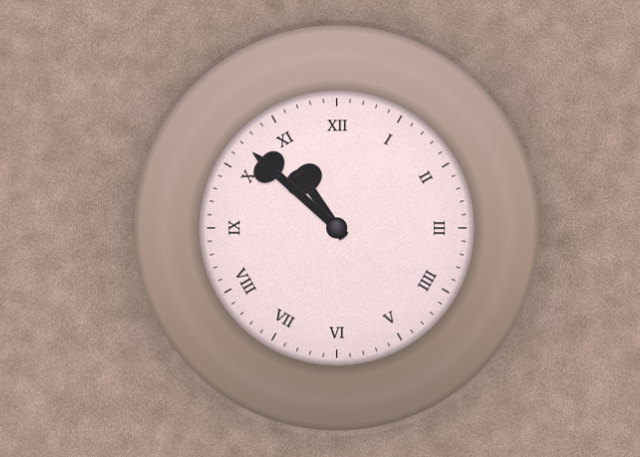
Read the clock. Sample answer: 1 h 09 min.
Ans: 10 h 52 min
